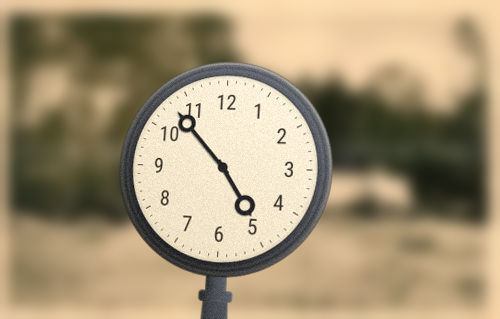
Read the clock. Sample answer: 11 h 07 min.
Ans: 4 h 53 min
